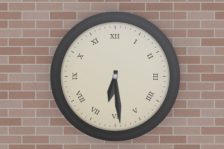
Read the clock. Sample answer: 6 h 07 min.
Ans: 6 h 29 min
